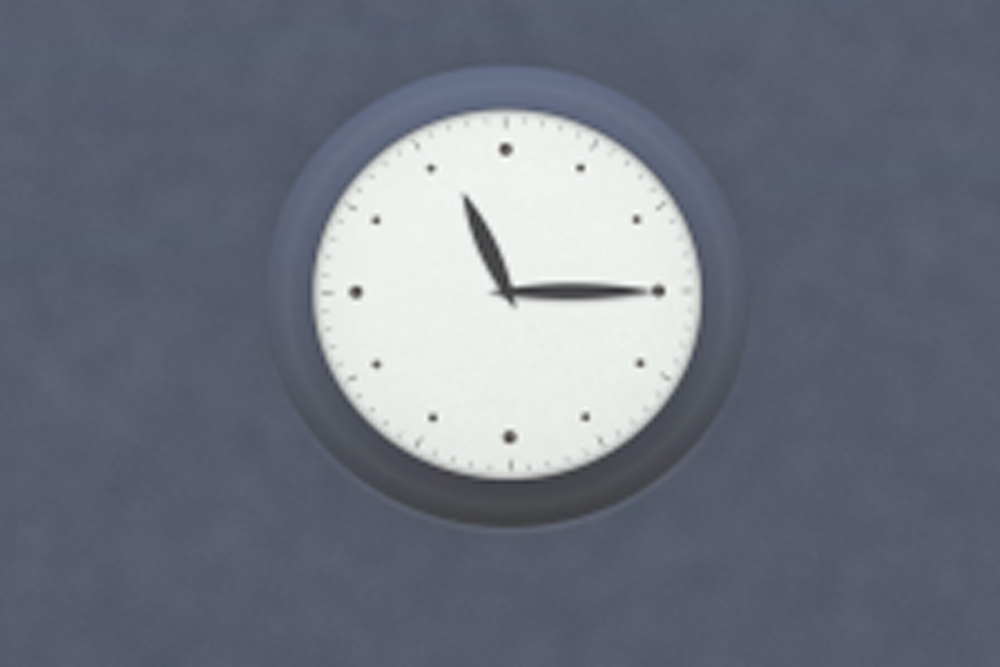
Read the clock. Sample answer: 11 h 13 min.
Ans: 11 h 15 min
